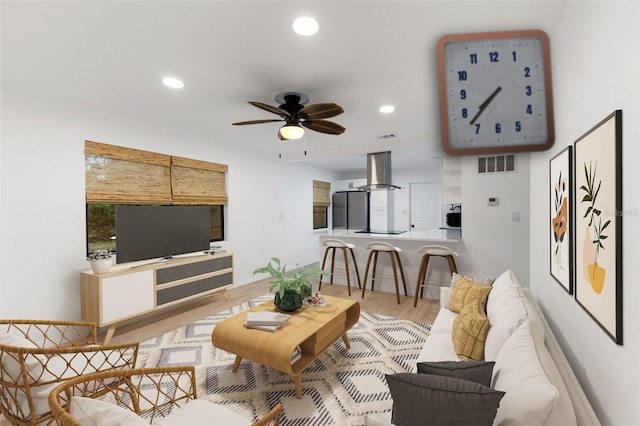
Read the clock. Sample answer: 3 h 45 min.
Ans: 7 h 37 min
